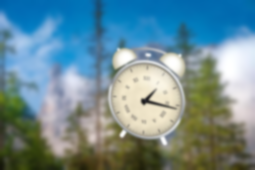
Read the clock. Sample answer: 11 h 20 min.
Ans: 1 h 16 min
